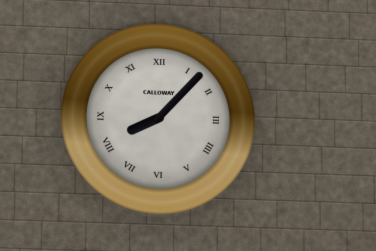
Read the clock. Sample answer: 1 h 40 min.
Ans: 8 h 07 min
